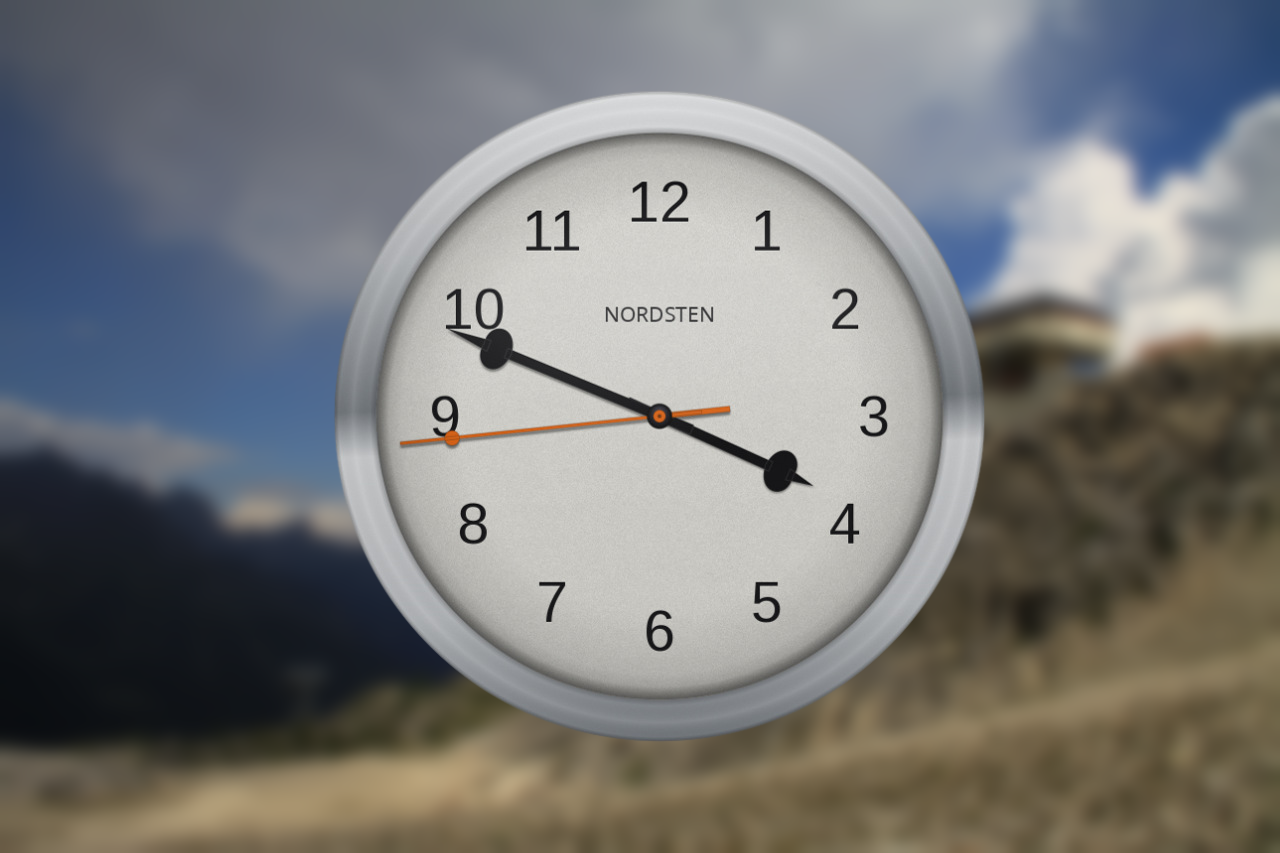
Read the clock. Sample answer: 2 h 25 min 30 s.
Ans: 3 h 48 min 44 s
